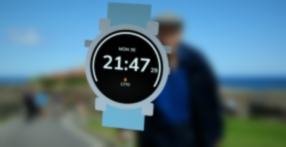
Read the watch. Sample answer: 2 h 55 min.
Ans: 21 h 47 min
